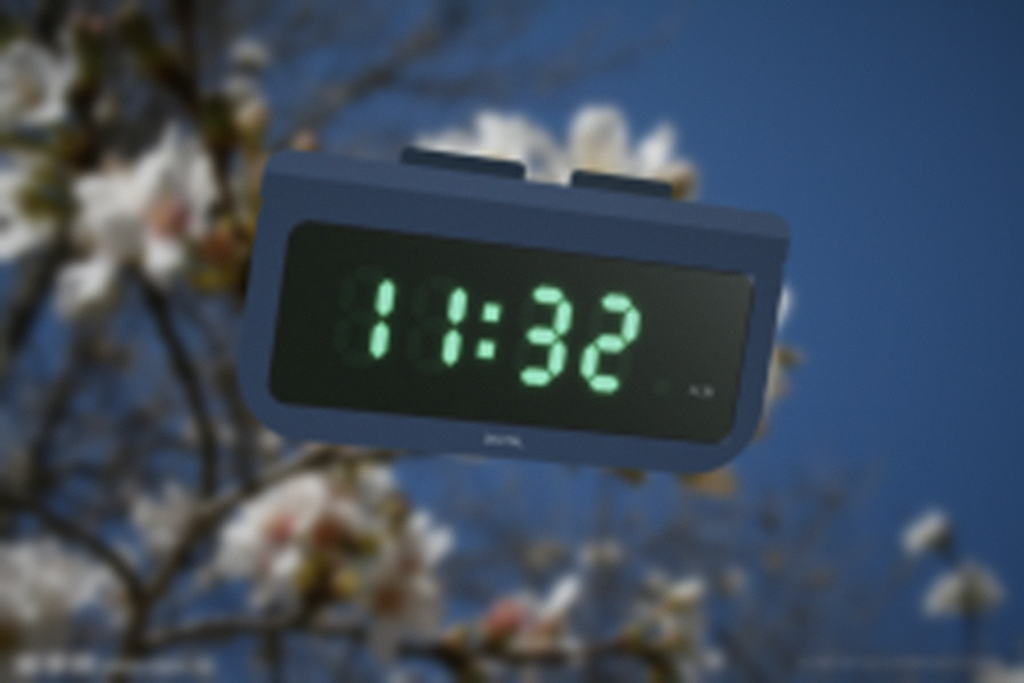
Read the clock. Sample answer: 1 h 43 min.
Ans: 11 h 32 min
